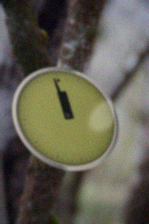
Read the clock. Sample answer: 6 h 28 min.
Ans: 11 h 59 min
